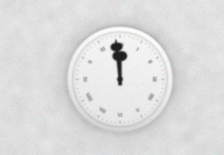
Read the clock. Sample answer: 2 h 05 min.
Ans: 11 h 59 min
